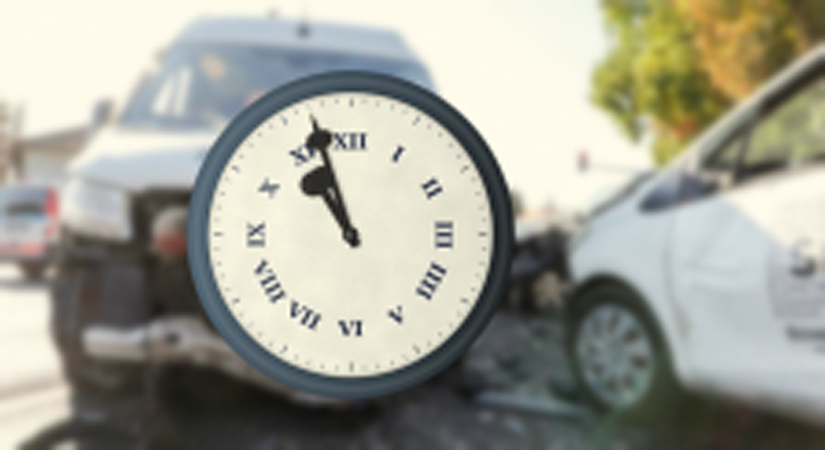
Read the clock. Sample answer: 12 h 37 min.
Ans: 10 h 57 min
